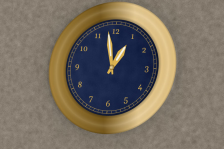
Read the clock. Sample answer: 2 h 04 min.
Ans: 12 h 58 min
